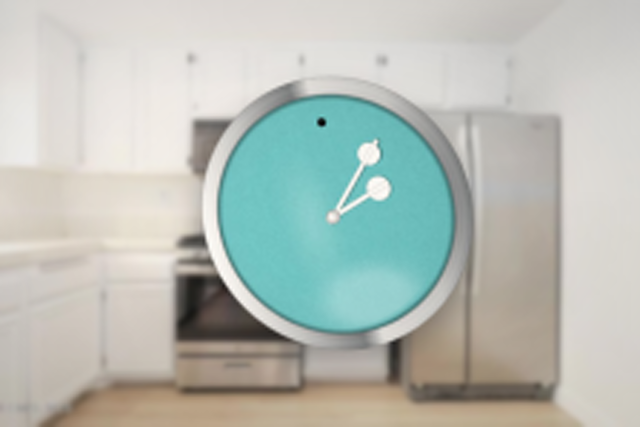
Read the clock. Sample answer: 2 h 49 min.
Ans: 2 h 06 min
